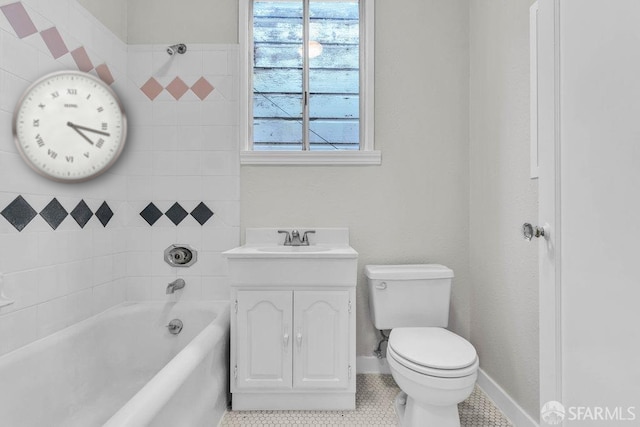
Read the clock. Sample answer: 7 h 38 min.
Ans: 4 h 17 min
